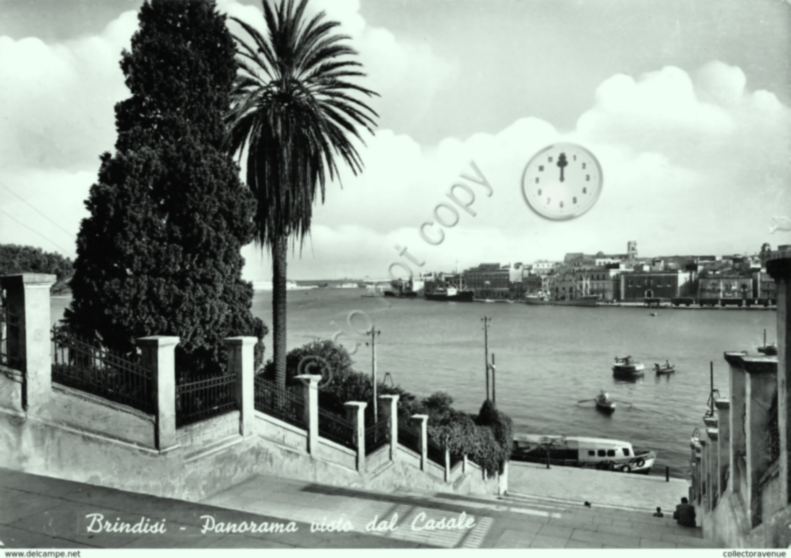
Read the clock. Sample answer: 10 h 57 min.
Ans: 12 h 00 min
